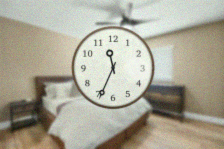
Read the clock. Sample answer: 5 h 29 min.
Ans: 11 h 34 min
